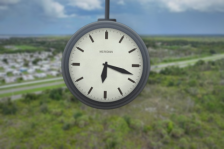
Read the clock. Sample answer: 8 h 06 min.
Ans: 6 h 18 min
